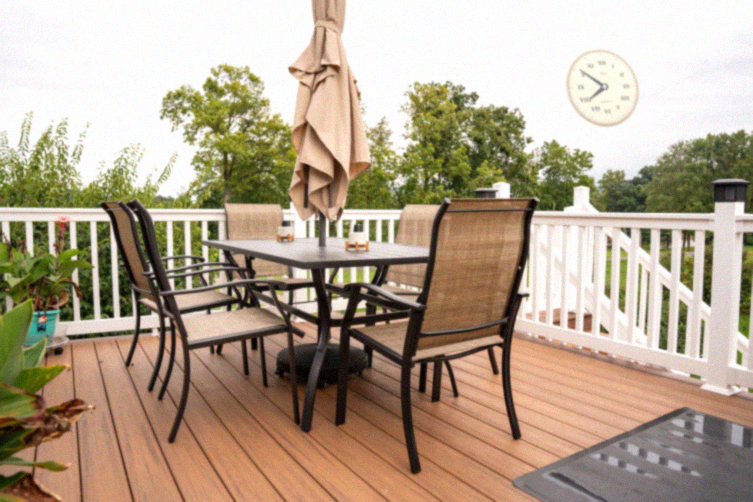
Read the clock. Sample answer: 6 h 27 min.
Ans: 7 h 51 min
